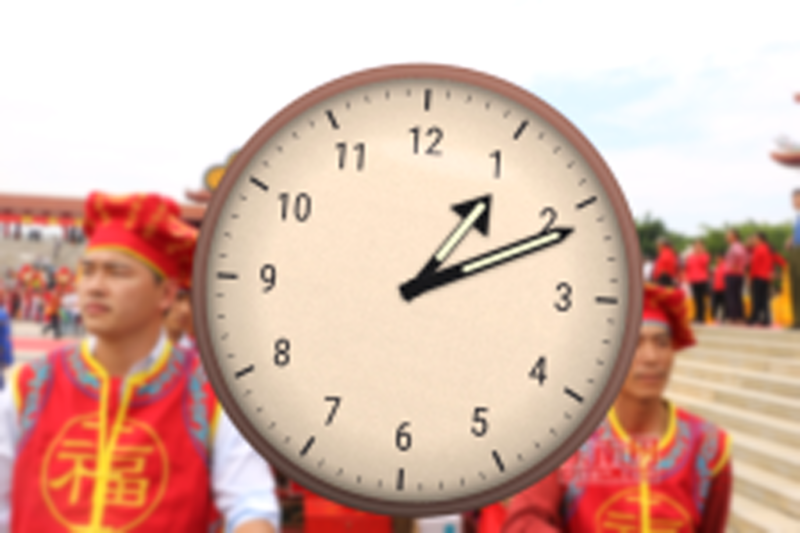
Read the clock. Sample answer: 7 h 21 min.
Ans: 1 h 11 min
